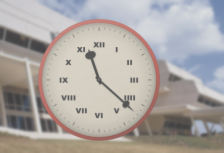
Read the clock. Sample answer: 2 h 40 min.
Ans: 11 h 22 min
